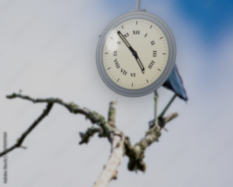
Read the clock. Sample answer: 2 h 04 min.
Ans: 4 h 53 min
